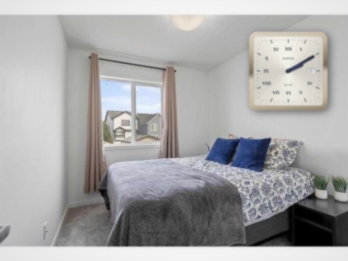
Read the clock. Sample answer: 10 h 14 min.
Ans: 2 h 10 min
